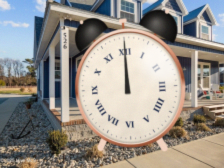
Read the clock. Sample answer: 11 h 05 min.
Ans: 12 h 00 min
